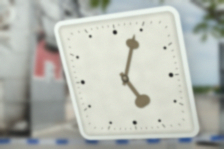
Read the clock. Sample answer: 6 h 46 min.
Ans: 5 h 04 min
